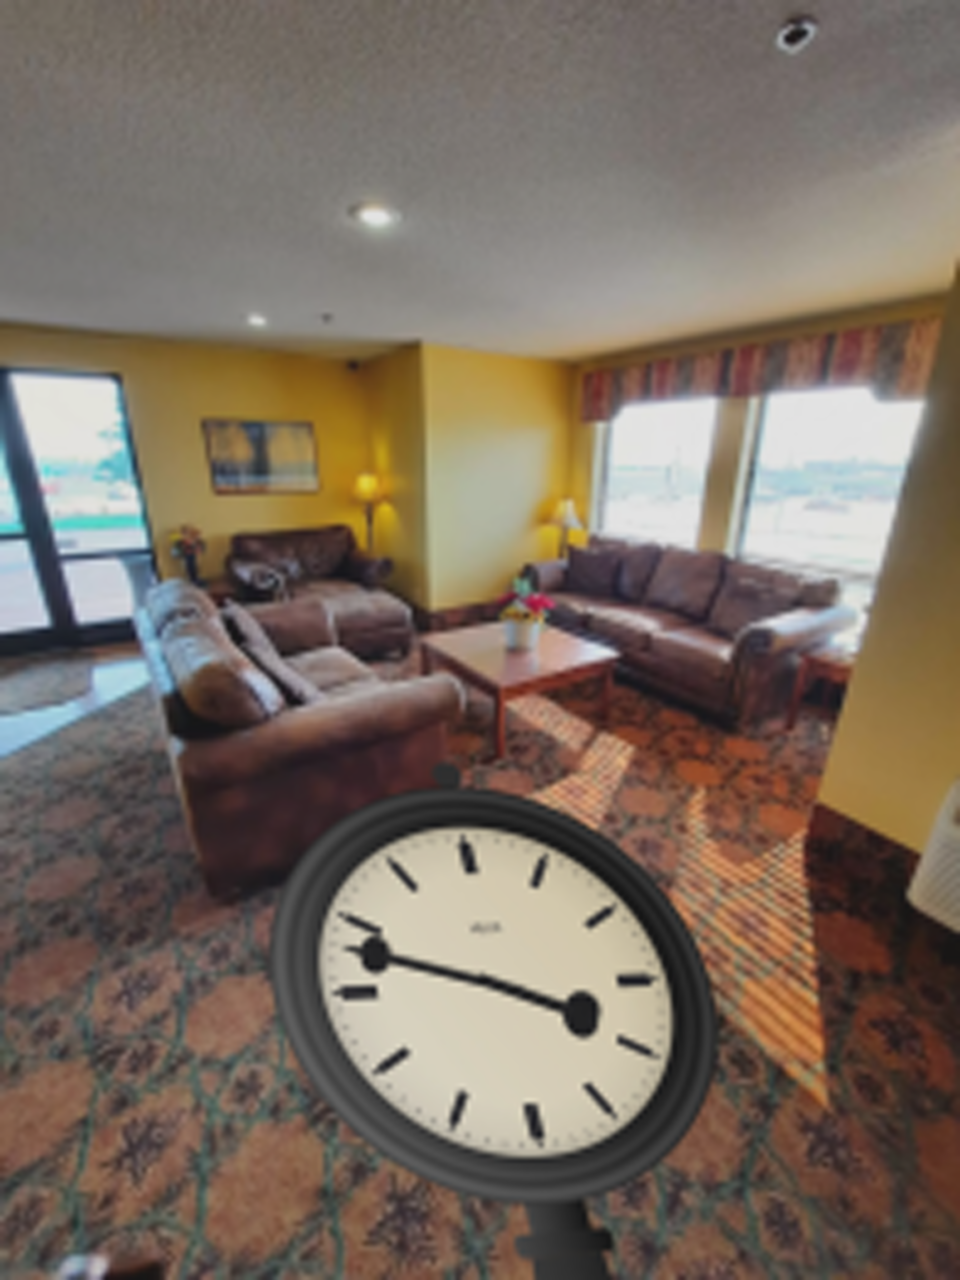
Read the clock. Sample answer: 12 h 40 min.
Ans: 3 h 48 min
